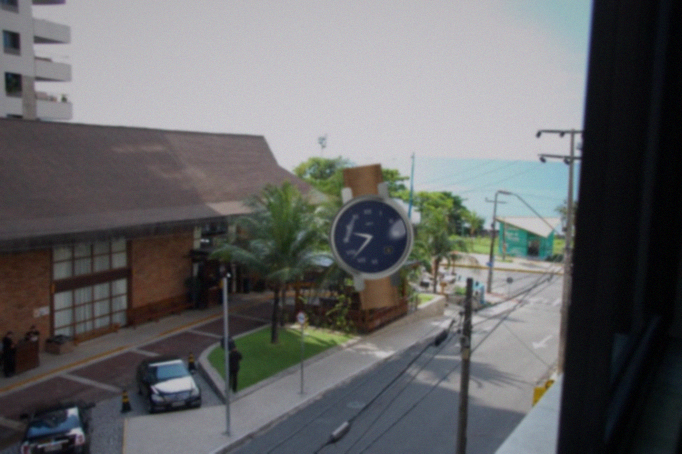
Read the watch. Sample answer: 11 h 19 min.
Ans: 9 h 38 min
